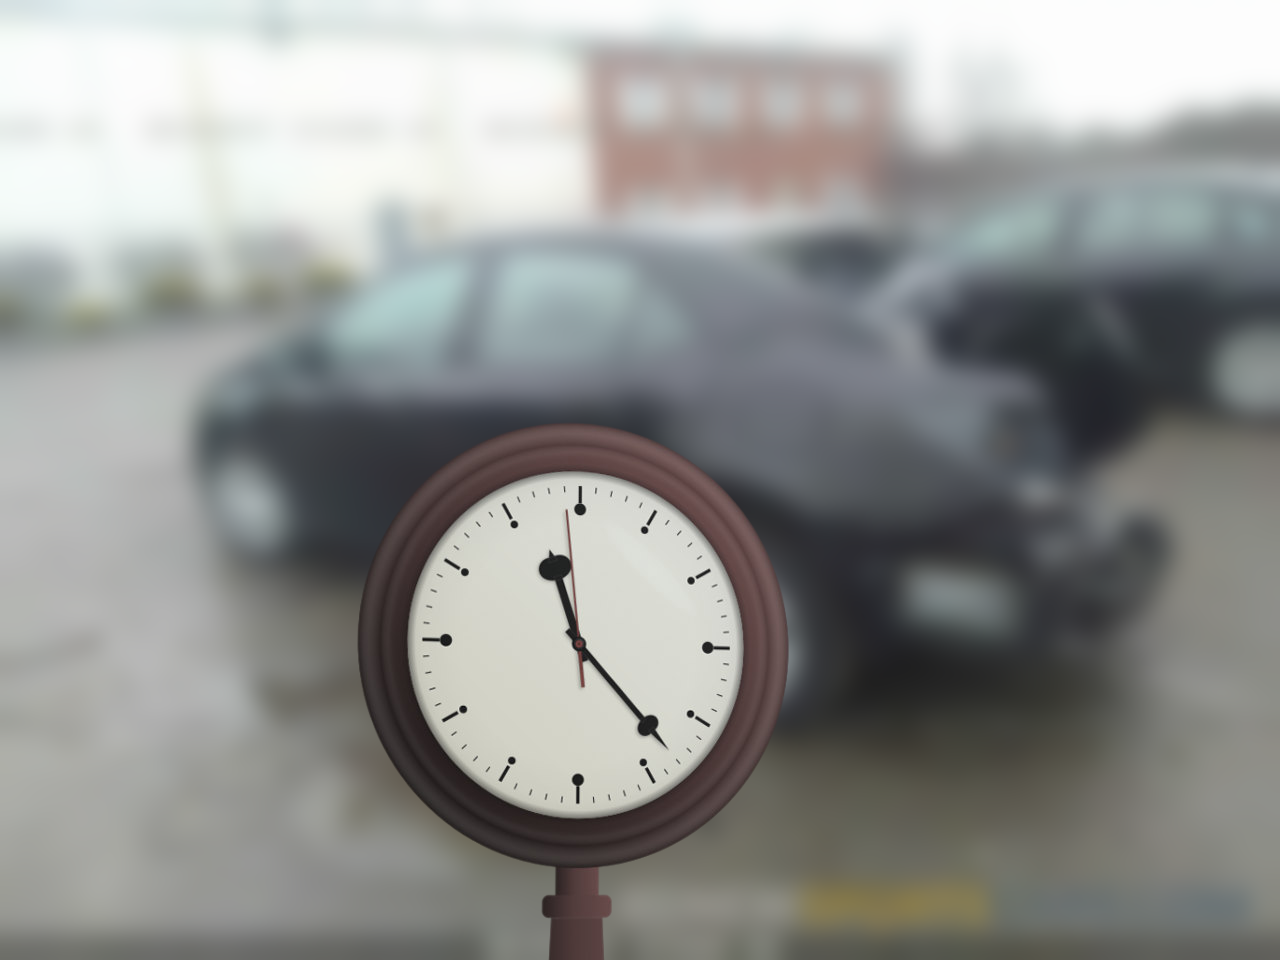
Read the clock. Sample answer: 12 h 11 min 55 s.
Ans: 11 h 22 min 59 s
